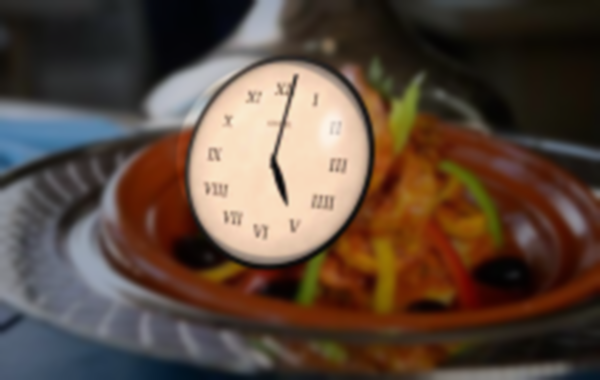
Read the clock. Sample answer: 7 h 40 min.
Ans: 5 h 01 min
